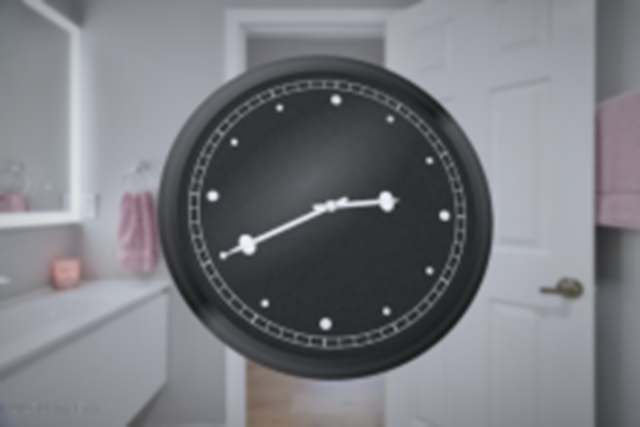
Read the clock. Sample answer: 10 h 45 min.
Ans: 2 h 40 min
